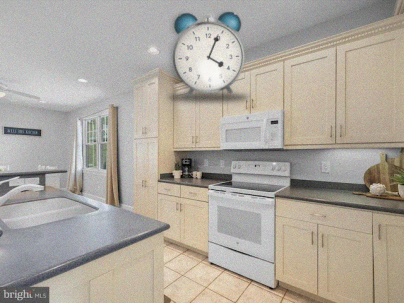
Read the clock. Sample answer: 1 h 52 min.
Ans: 4 h 04 min
